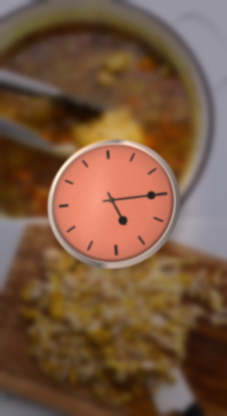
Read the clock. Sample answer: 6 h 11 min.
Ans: 5 h 15 min
